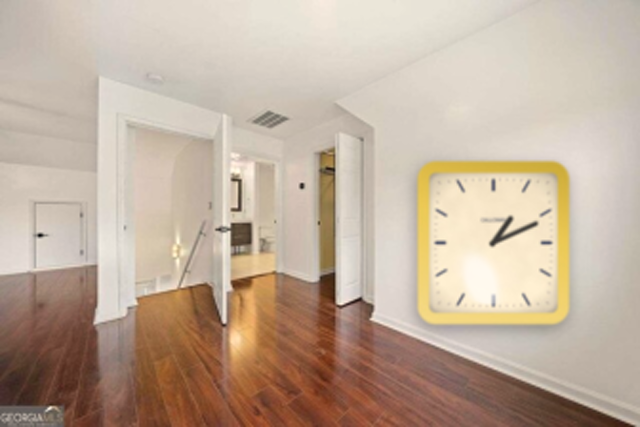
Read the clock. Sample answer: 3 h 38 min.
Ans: 1 h 11 min
